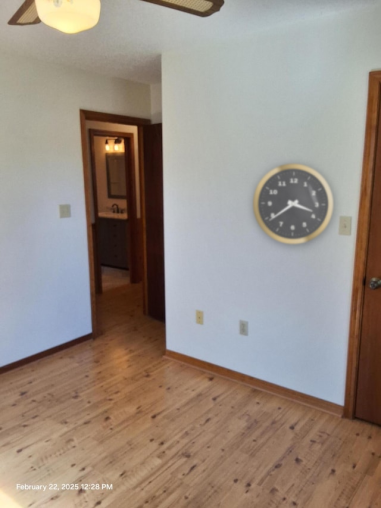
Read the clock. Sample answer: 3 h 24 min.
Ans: 3 h 39 min
